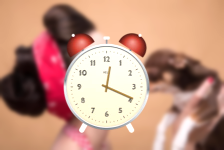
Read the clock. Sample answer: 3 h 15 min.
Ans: 12 h 19 min
